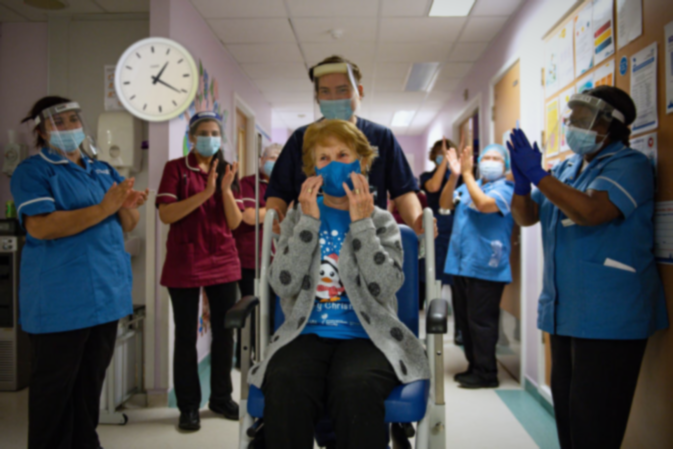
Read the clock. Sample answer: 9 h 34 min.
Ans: 1 h 21 min
